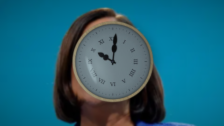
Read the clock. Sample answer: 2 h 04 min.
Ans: 10 h 01 min
